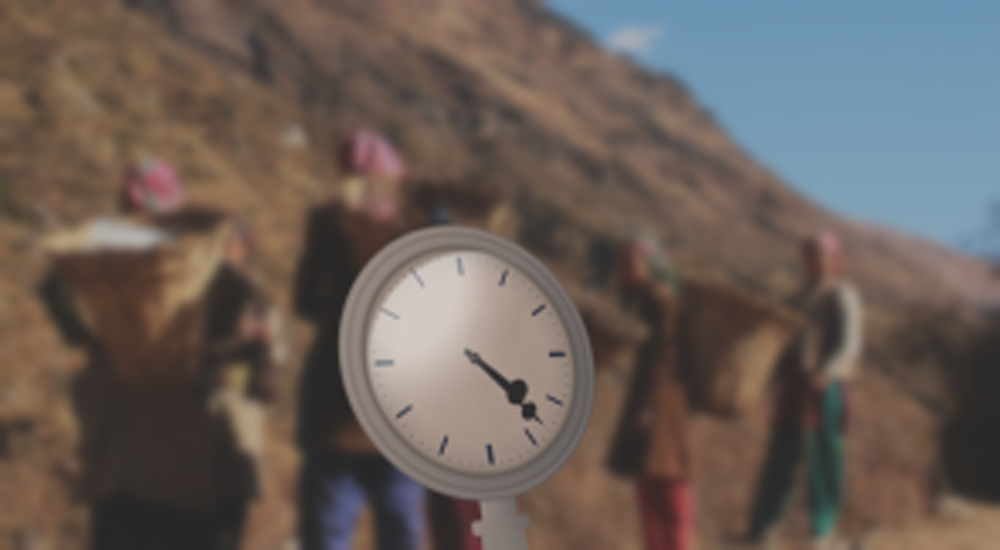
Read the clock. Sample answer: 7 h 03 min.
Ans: 4 h 23 min
